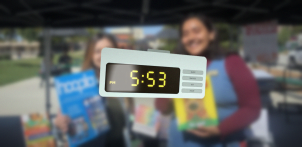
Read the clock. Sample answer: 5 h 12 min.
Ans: 5 h 53 min
